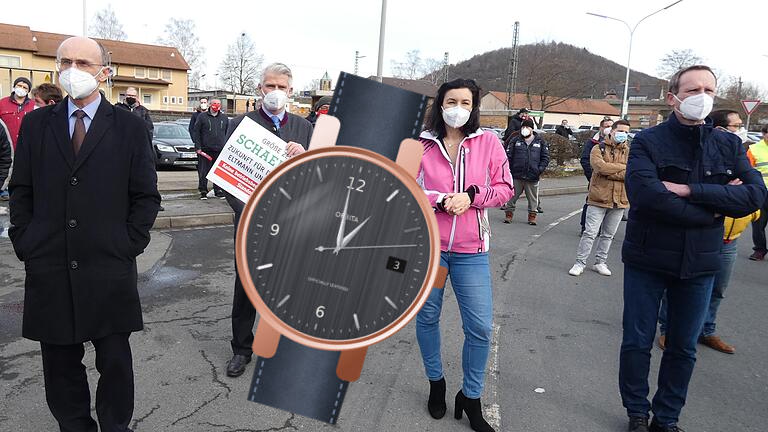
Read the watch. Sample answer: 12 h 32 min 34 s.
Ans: 12 h 59 min 12 s
